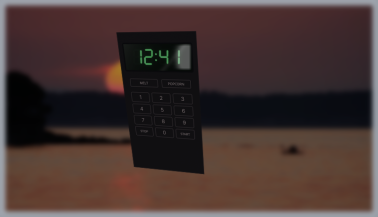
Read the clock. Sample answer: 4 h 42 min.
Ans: 12 h 41 min
